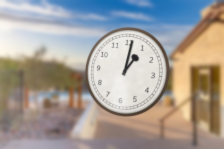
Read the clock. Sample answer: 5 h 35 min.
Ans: 1 h 01 min
